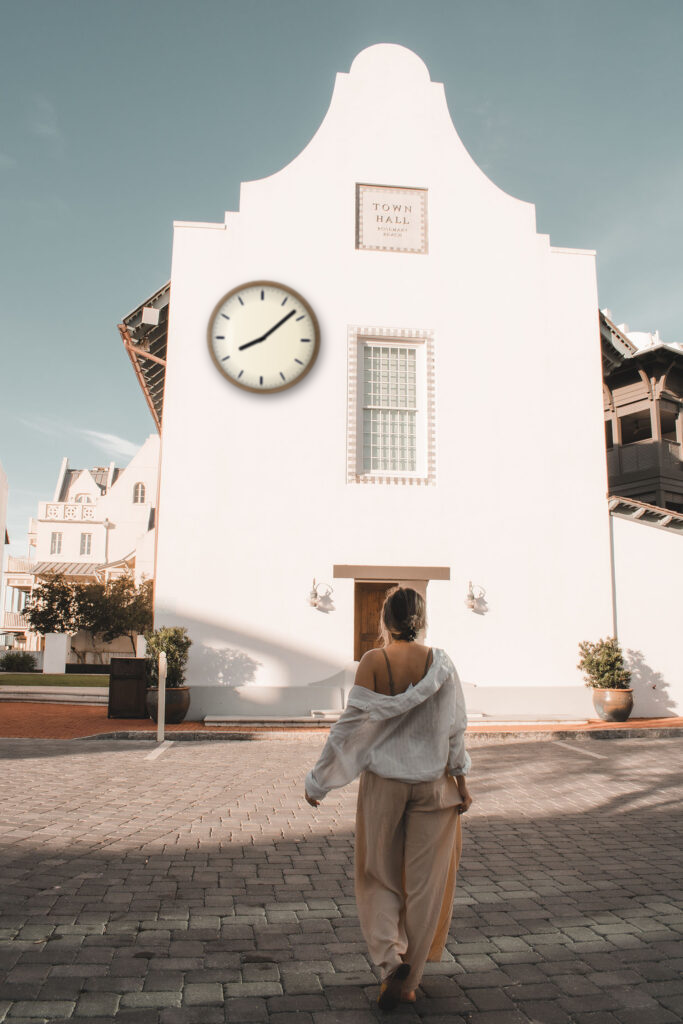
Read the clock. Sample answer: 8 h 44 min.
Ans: 8 h 08 min
